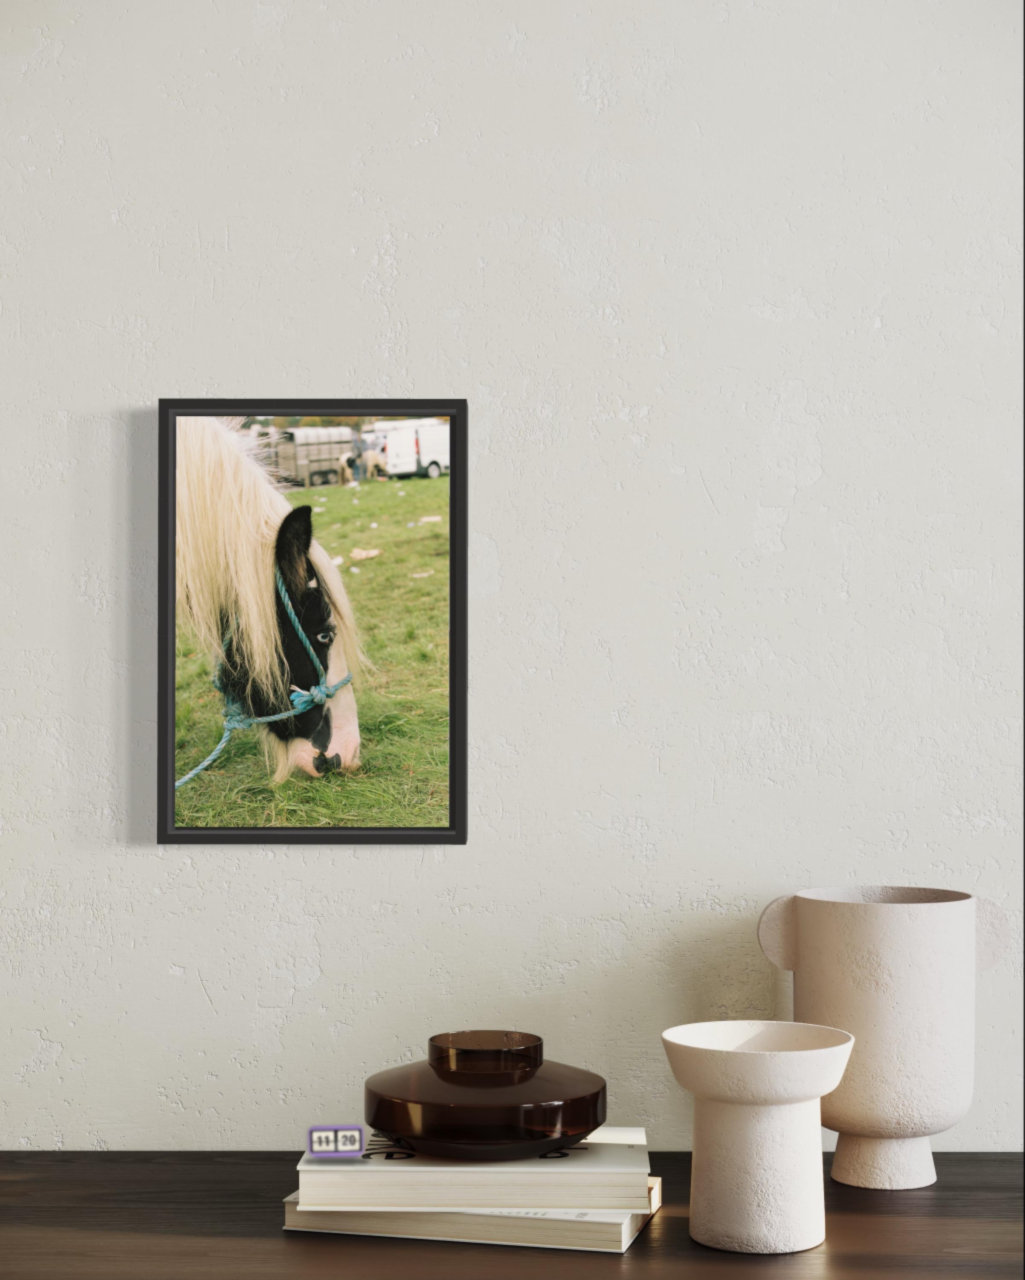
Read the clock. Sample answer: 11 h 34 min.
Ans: 11 h 20 min
